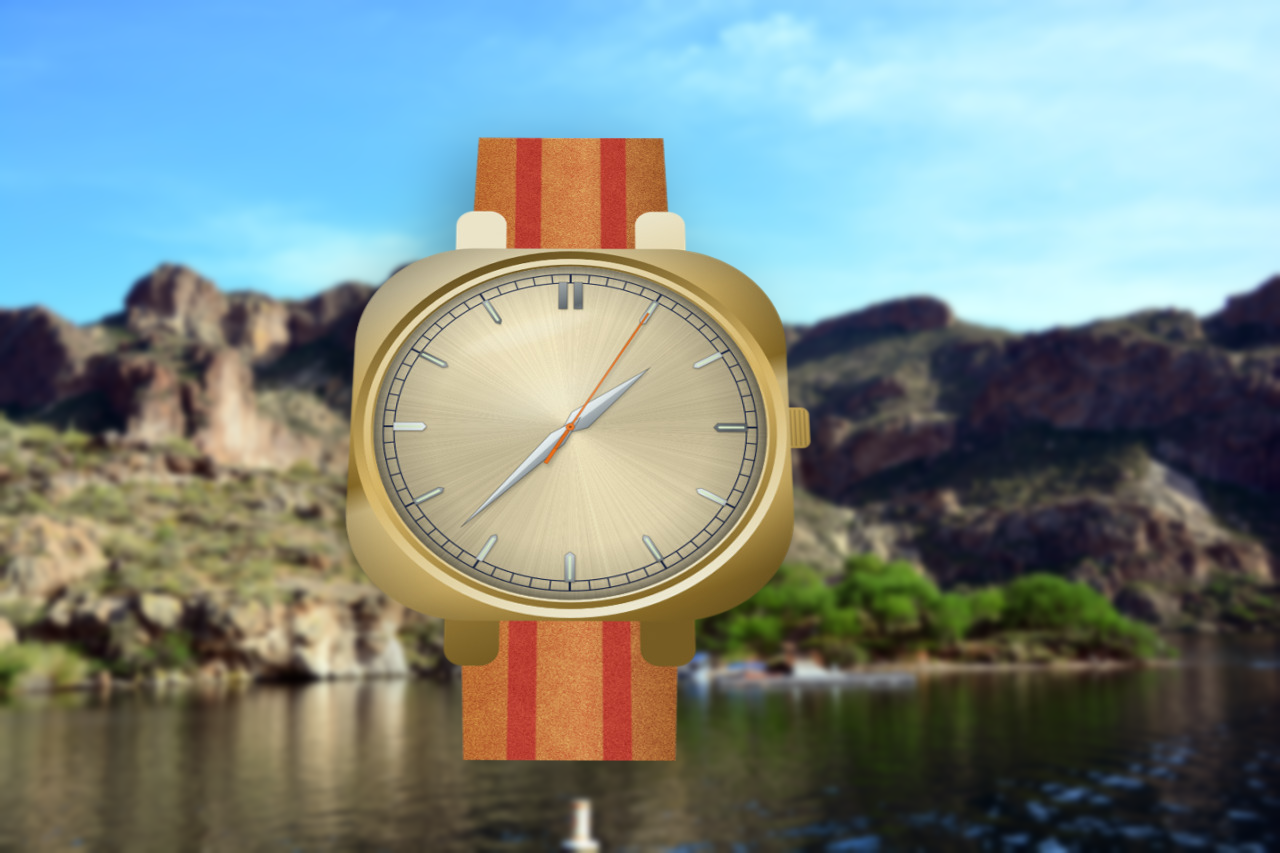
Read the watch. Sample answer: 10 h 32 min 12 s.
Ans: 1 h 37 min 05 s
